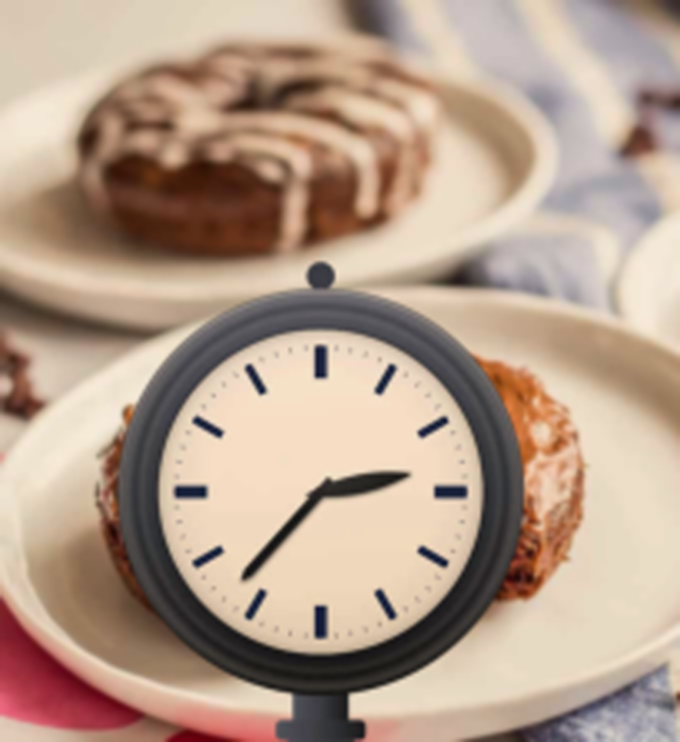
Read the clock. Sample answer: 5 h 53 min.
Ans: 2 h 37 min
